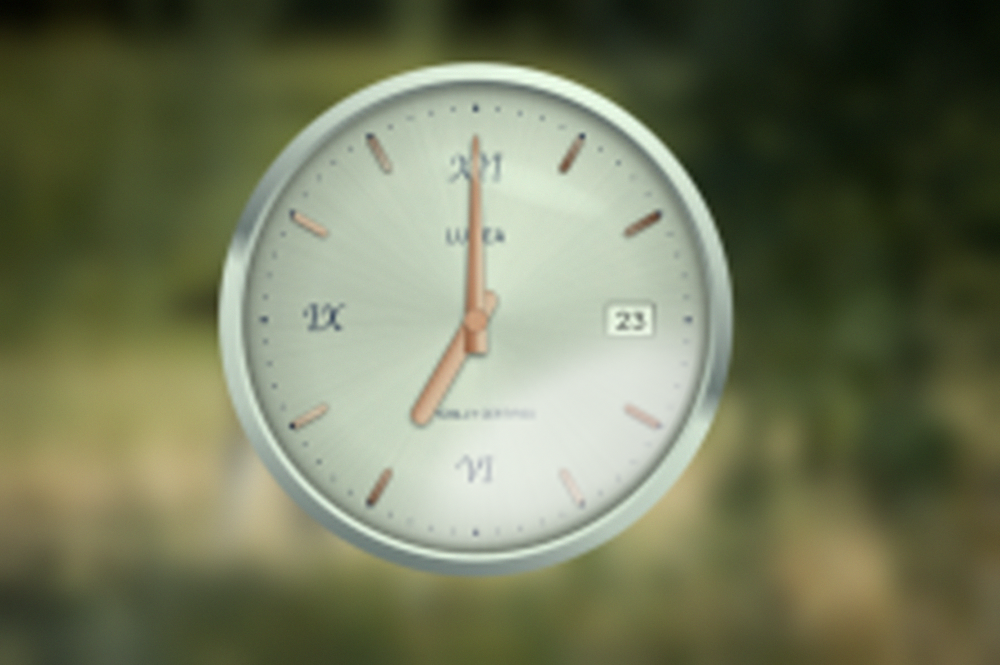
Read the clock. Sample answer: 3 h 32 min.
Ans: 7 h 00 min
